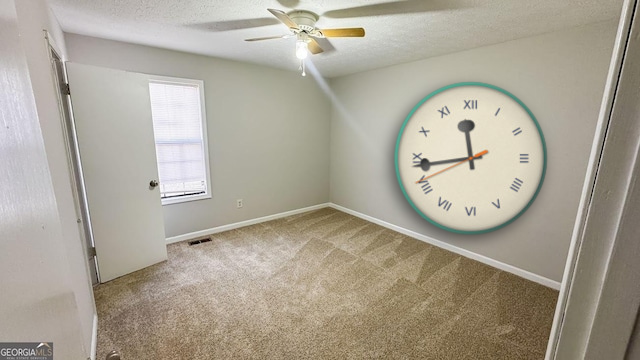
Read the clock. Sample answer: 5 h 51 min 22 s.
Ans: 11 h 43 min 41 s
